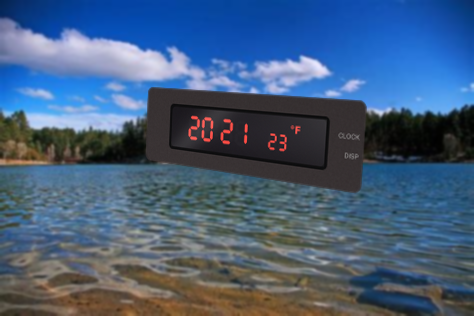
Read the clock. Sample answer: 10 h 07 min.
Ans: 20 h 21 min
